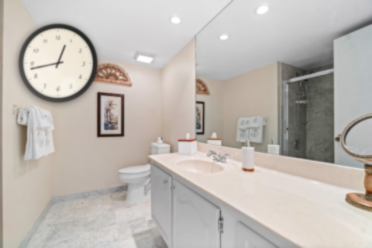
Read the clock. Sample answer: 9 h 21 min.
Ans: 12 h 43 min
